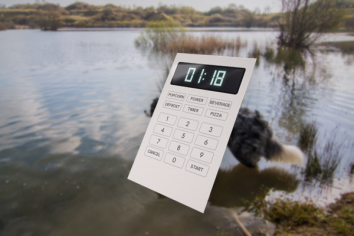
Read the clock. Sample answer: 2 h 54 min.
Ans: 1 h 18 min
